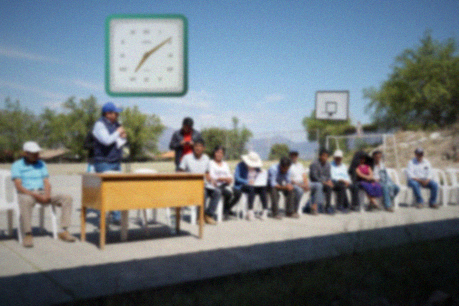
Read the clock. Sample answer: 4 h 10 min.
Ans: 7 h 09 min
